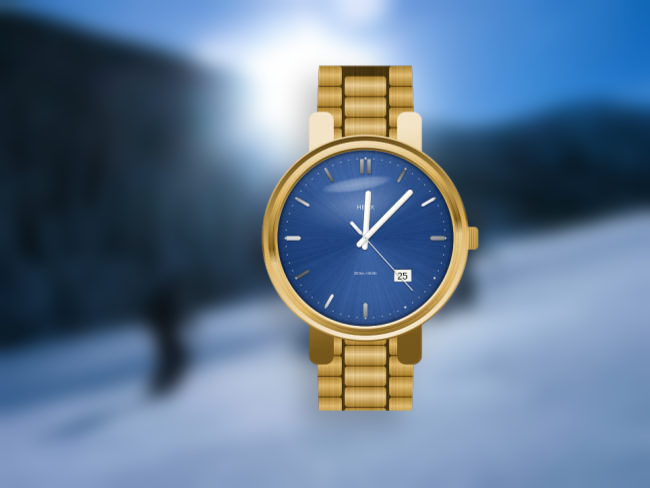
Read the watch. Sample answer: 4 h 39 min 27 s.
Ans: 12 h 07 min 23 s
